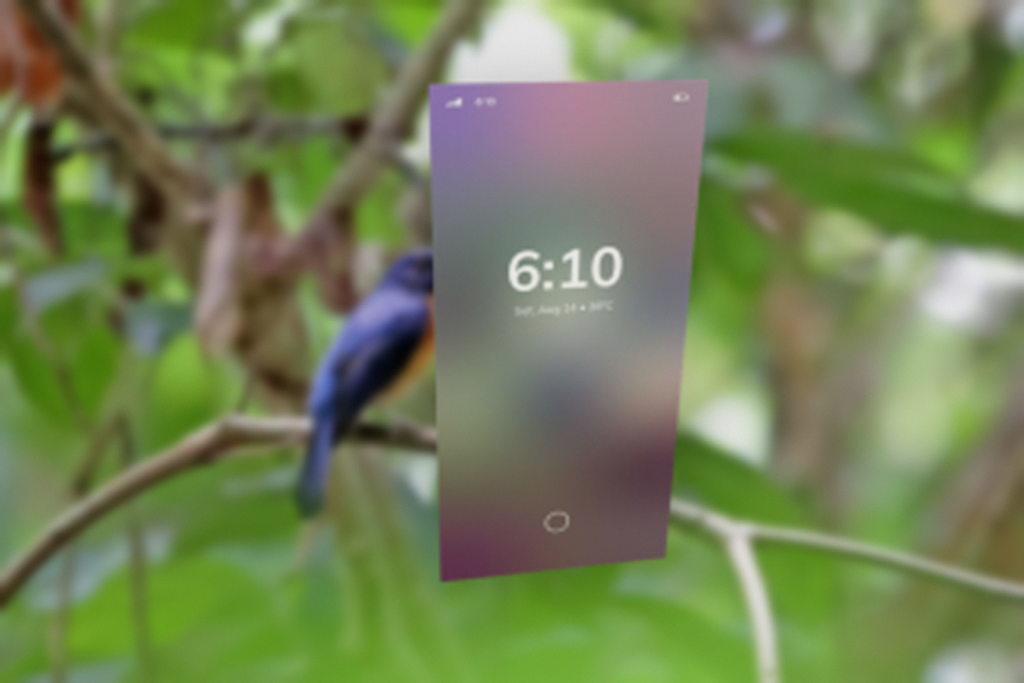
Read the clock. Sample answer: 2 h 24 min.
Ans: 6 h 10 min
